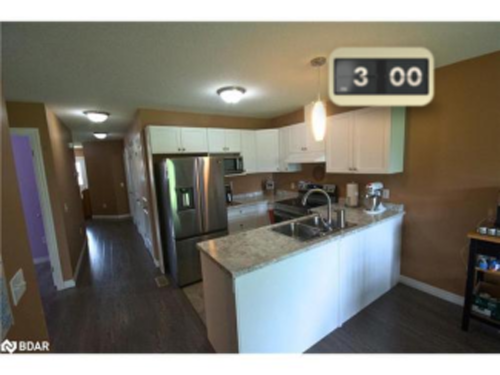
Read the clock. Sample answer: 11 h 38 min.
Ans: 3 h 00 min
